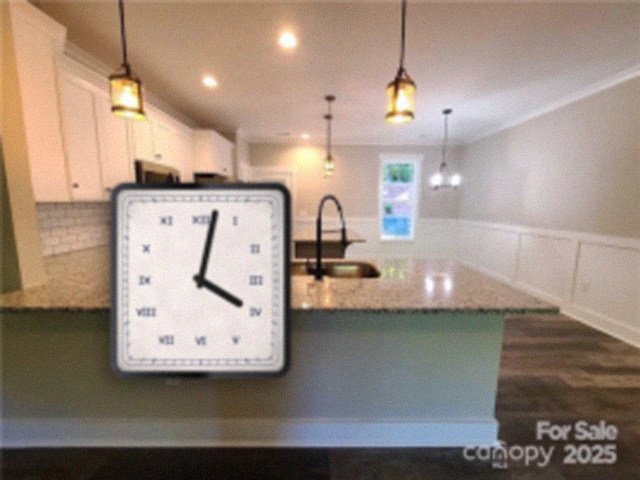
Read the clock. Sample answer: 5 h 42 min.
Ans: 4 h 02 min
